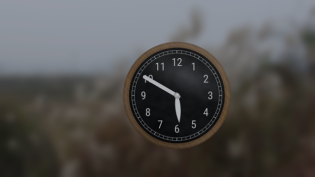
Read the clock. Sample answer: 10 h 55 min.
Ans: 5 h 50 min
